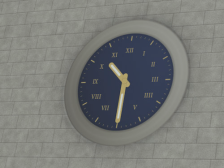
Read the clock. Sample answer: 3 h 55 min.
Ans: 10 h 30 min
